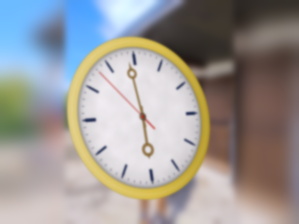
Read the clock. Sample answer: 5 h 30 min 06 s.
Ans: 5 h 58 min 53 s
